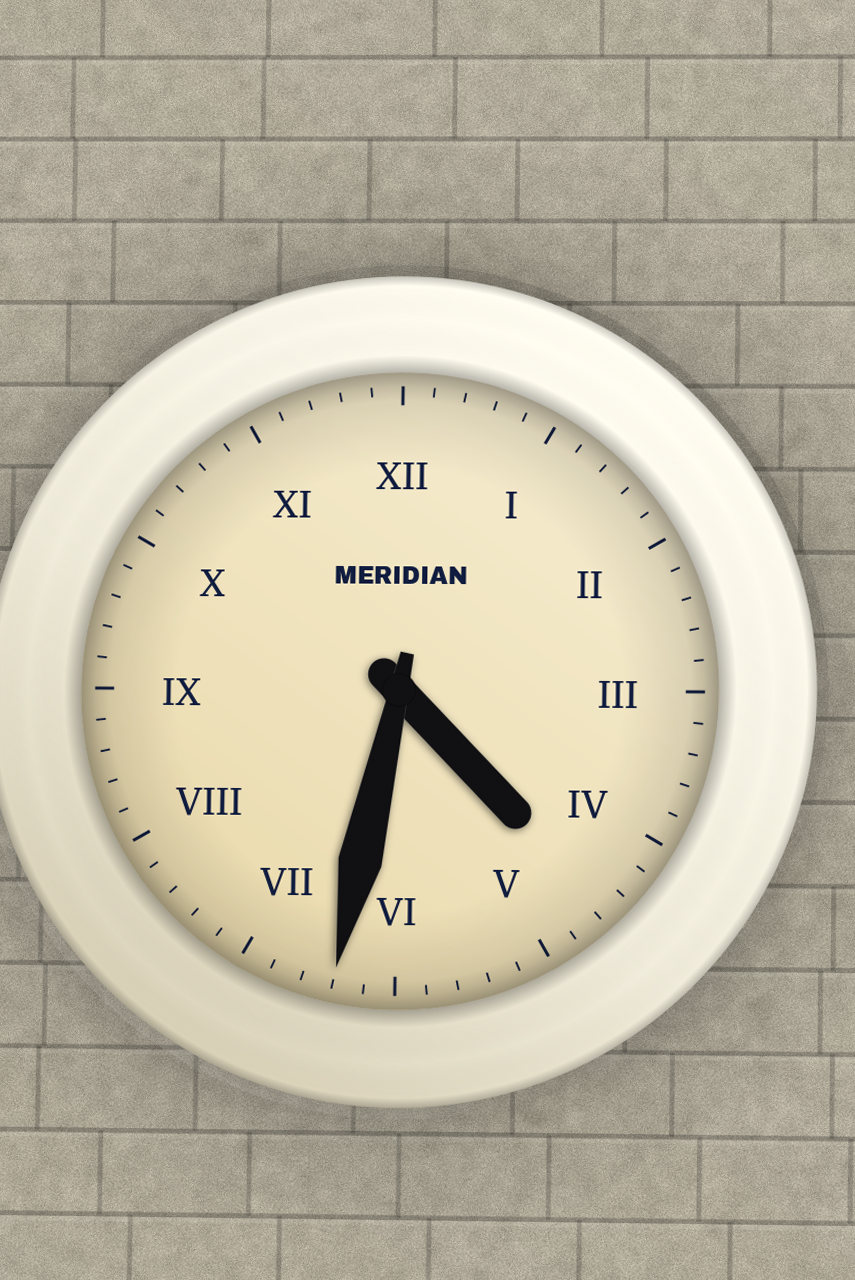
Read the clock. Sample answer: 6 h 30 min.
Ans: 4 h 32 min
